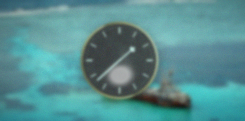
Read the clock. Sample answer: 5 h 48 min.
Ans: 1 h 38 min
